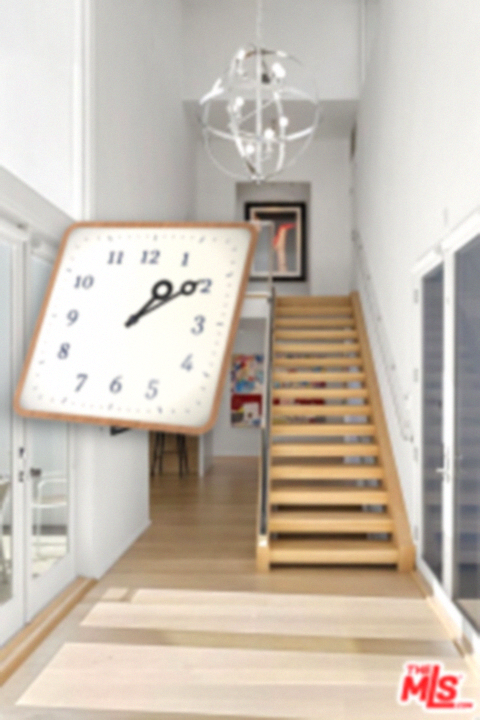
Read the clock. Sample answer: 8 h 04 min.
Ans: 1 h 09 min
